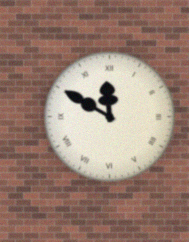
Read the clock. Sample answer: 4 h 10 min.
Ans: 11 h 50 min
